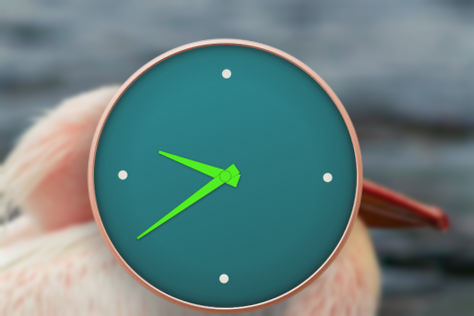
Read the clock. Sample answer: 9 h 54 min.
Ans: 9 h 39 min
